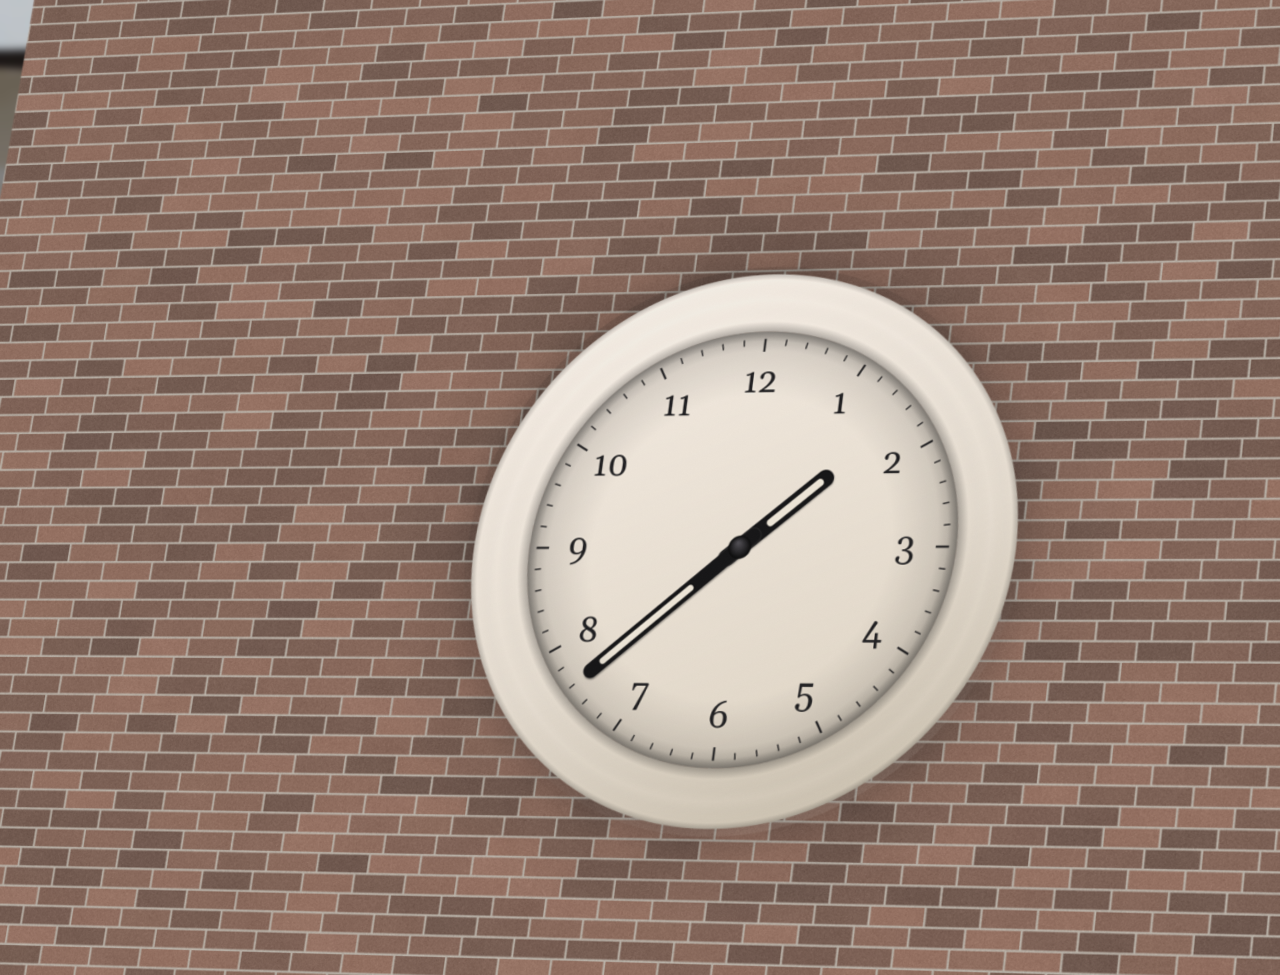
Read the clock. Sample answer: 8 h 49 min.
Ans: 1 h 38 min
